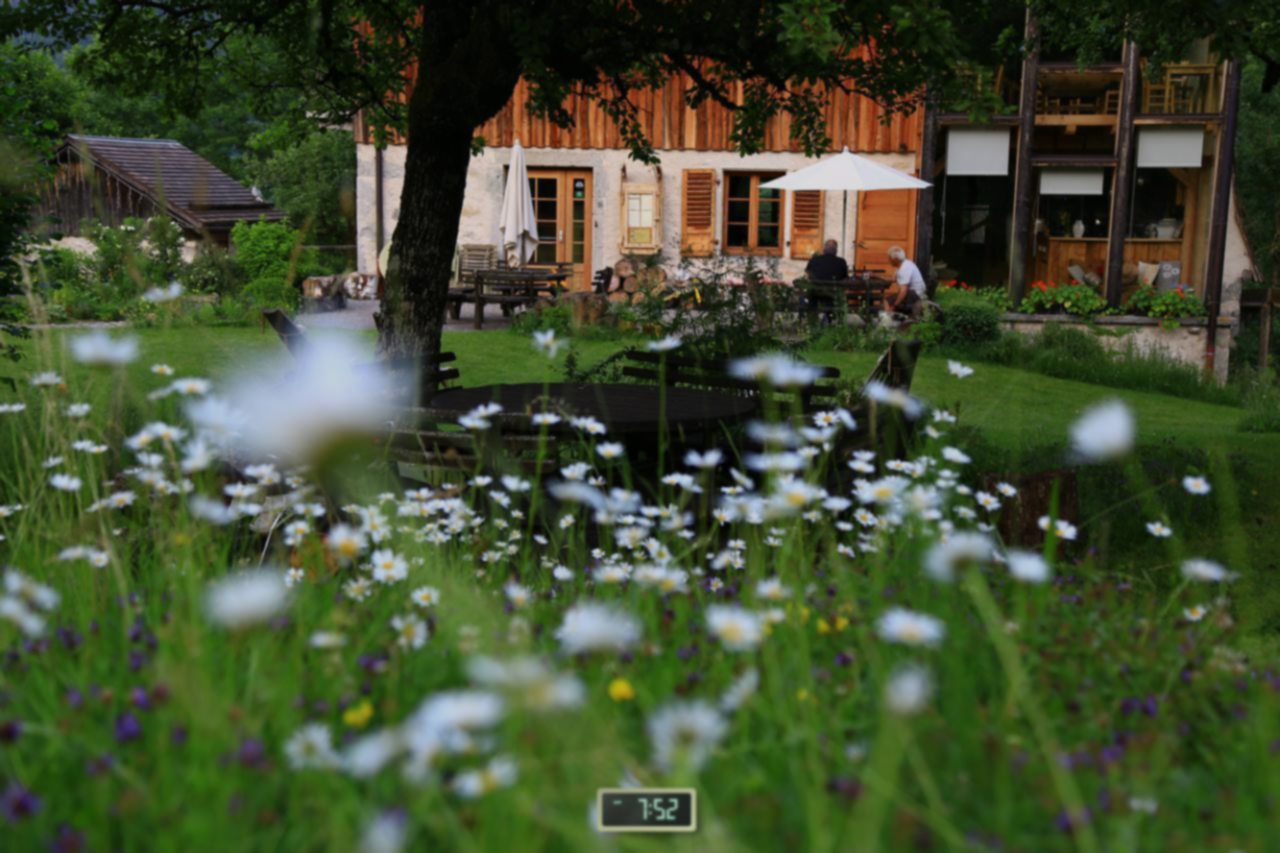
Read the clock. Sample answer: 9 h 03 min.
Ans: 7 h 52 min
